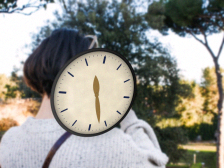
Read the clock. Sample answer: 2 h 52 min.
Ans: 11 h 27 min
